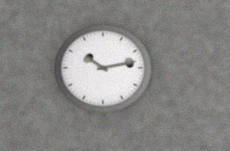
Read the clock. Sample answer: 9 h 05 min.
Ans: 10 h 13 min
